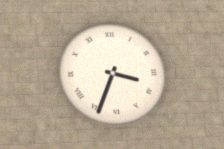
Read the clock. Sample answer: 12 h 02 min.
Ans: 3 h 34 min
